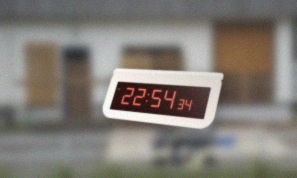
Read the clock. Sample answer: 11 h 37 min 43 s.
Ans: 22 h 54 min 34 s
